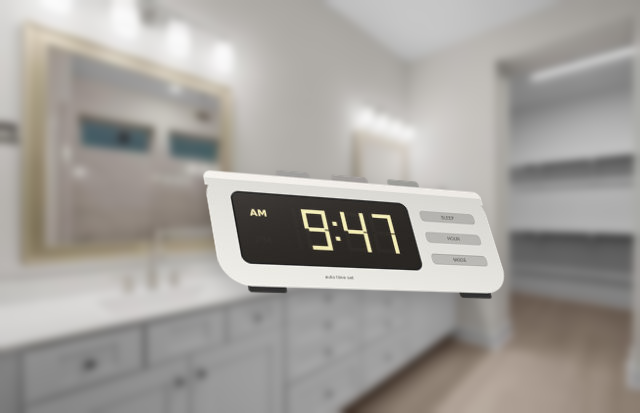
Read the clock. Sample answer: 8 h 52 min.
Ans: 9 h 47 min
